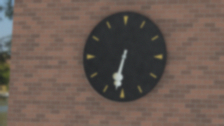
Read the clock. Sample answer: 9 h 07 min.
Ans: 6 h 32 min
